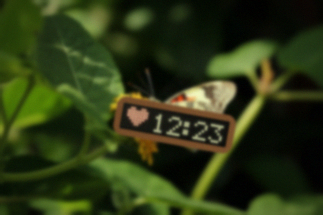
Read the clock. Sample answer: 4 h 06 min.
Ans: 12 h 23 min
